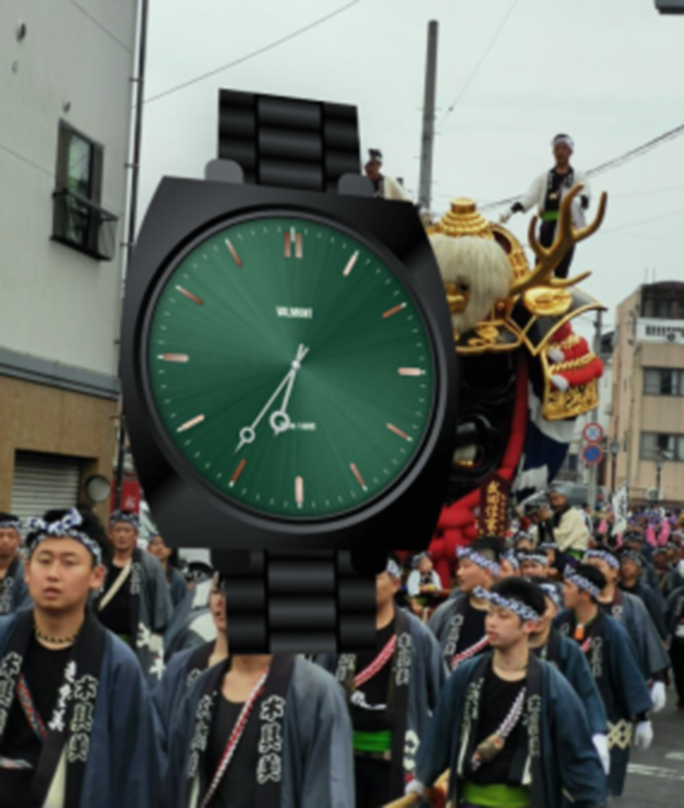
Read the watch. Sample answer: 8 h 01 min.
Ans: 6 h 36 min
